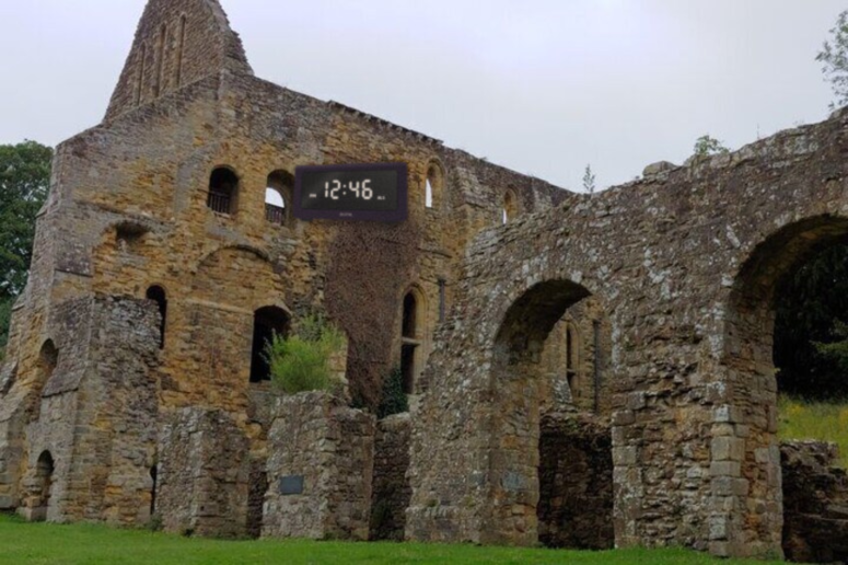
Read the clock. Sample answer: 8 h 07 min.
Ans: 12 h 46 min
